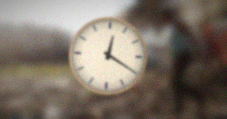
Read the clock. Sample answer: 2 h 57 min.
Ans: 12 h 20 min
